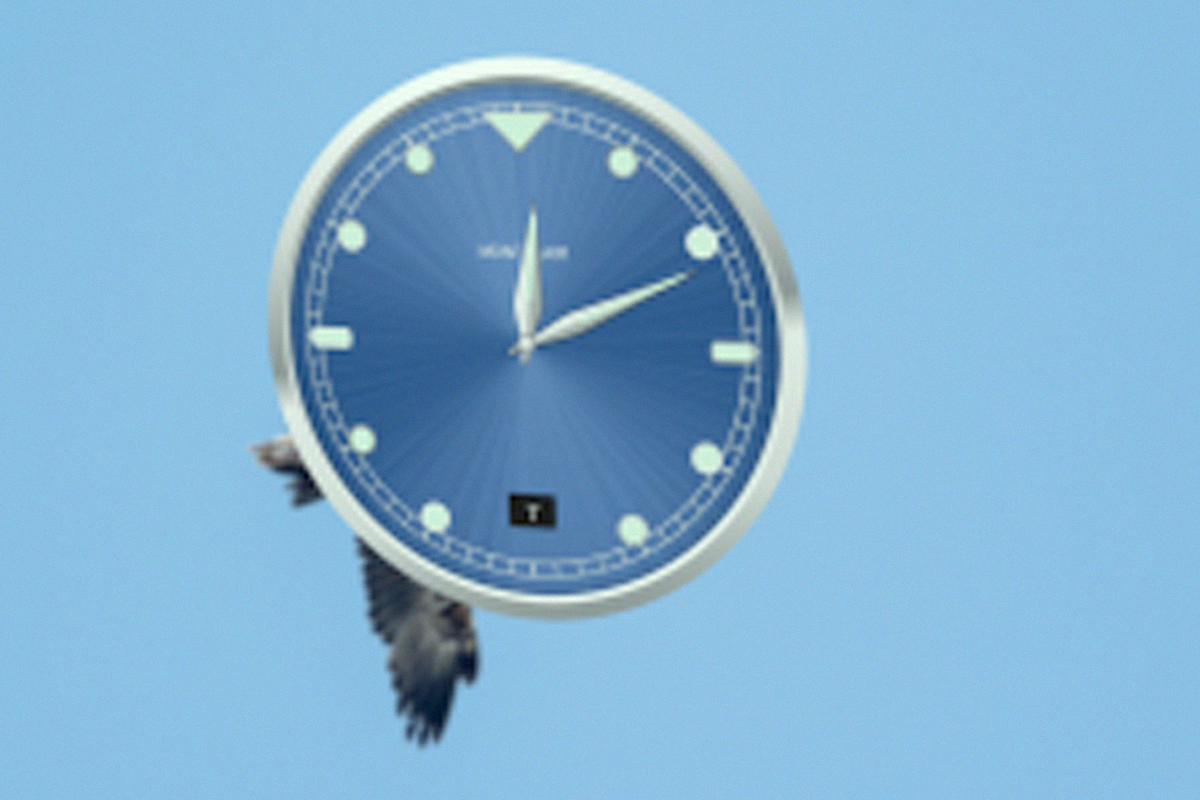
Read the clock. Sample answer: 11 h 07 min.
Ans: 12 h 11 min
